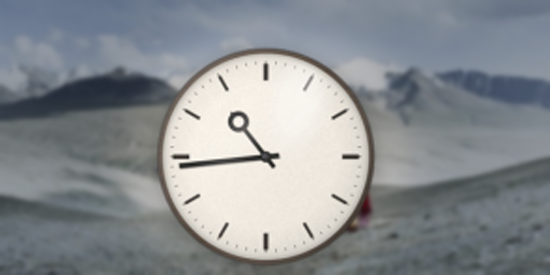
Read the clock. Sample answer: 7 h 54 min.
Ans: 10 h 44 min
